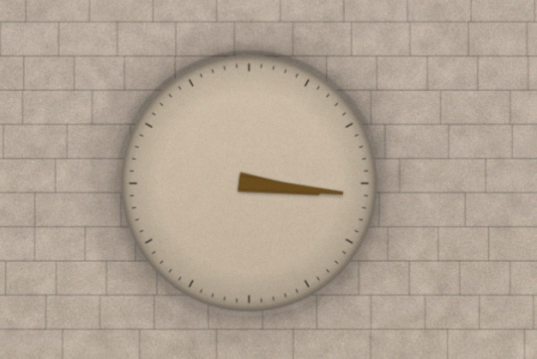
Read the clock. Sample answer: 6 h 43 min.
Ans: 3 h 16 min
